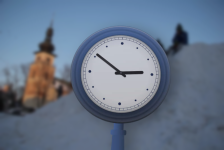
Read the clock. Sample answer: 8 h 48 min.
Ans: 2 h 51 min
